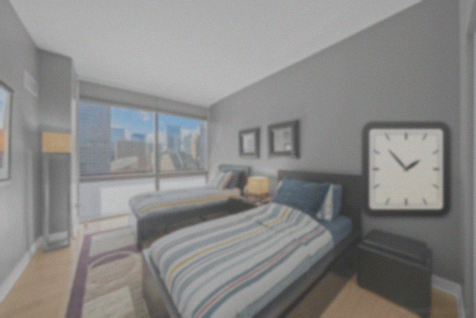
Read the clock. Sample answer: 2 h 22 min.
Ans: 1 h 53 min
